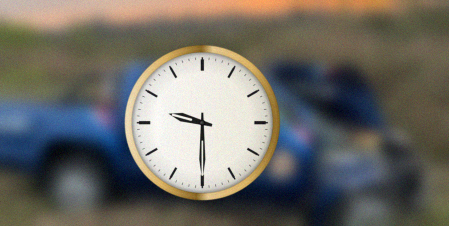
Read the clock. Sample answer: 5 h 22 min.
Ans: 9 h 30 min
